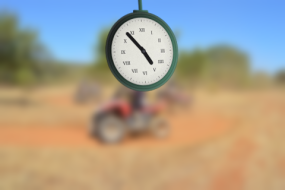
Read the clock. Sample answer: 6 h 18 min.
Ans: 4 h 53 min
